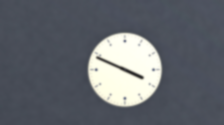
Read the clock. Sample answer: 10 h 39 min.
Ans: 3 h 49 min
